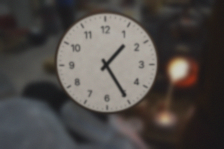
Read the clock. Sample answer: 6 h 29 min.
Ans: 1 h 25 min
